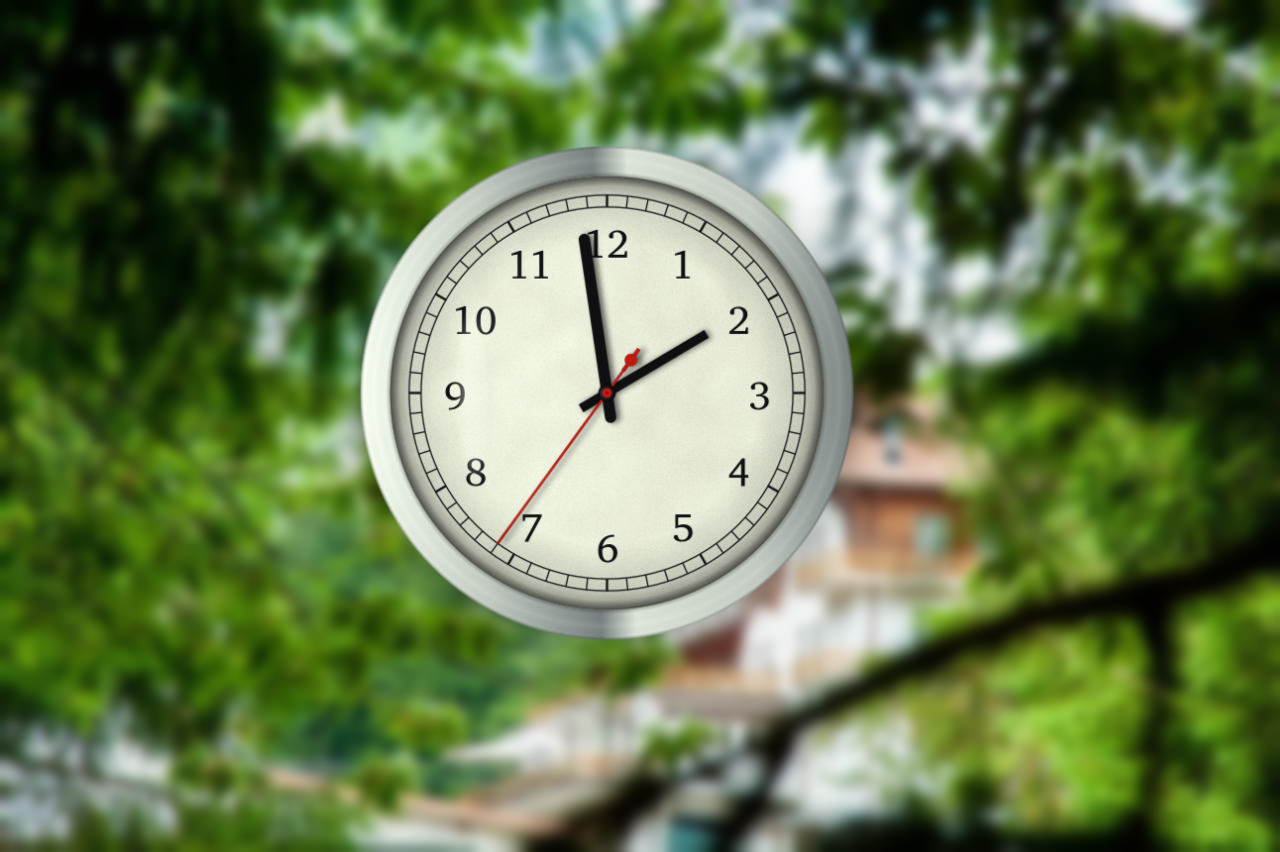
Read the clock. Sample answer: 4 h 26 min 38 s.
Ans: 1 h 58 min 36 s
